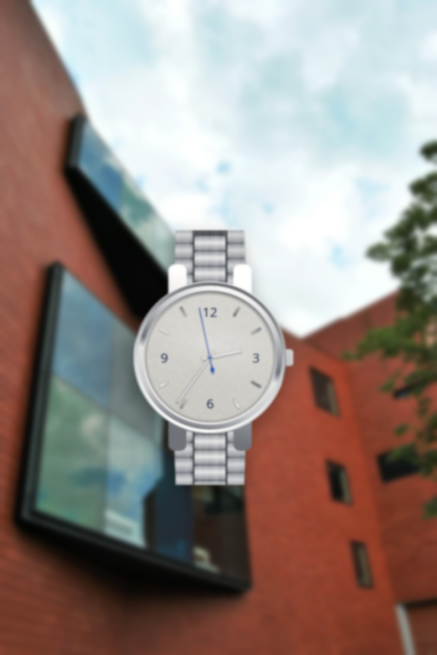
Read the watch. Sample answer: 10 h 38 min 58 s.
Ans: 2 h 35 min 58 s
